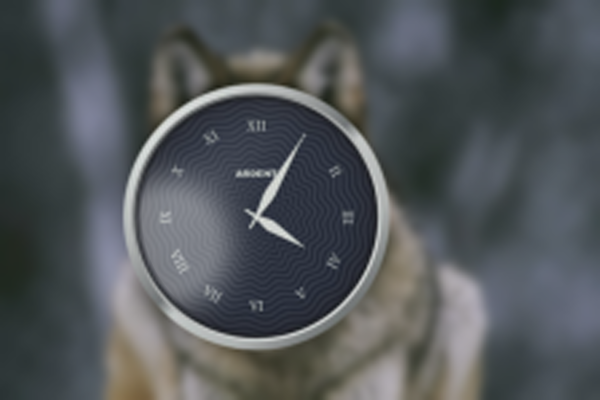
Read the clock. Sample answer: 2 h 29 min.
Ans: 4 h 05 min
